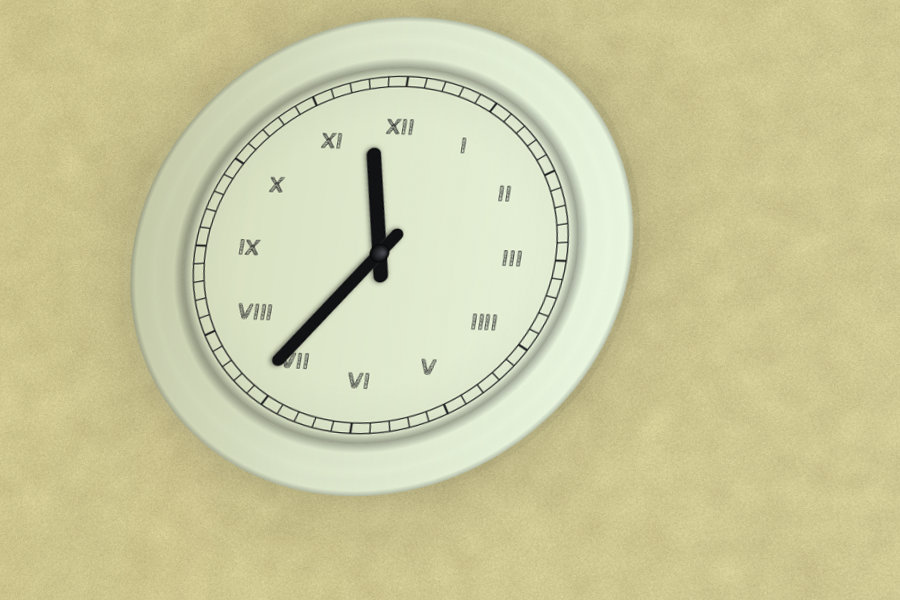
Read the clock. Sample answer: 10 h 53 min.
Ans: 11 h 36 min
